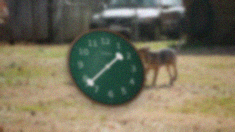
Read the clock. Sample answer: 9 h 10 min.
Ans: 1 h 38 min
